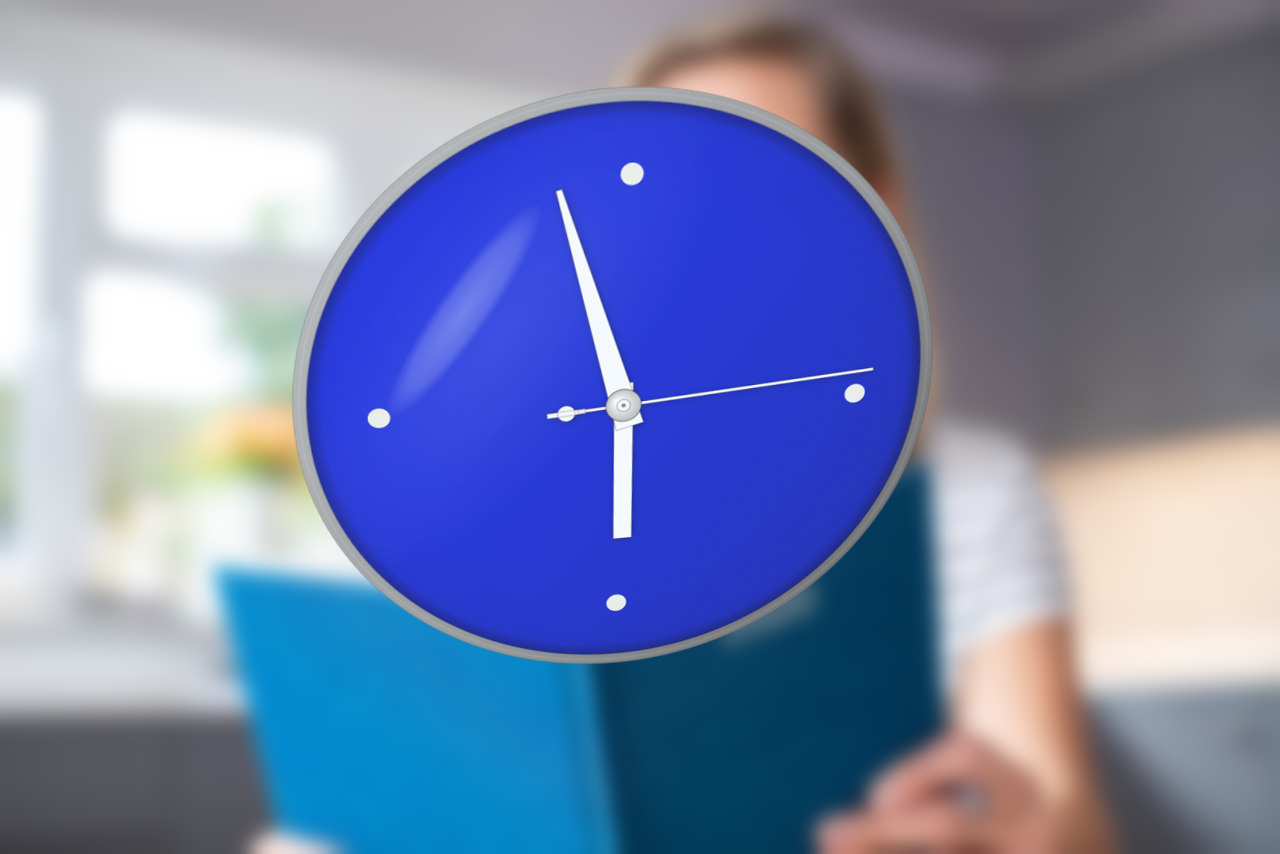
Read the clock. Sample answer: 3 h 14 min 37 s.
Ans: 5 h 57 min 14 s
